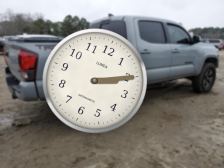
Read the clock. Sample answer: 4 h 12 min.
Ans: 2 h 10 min
